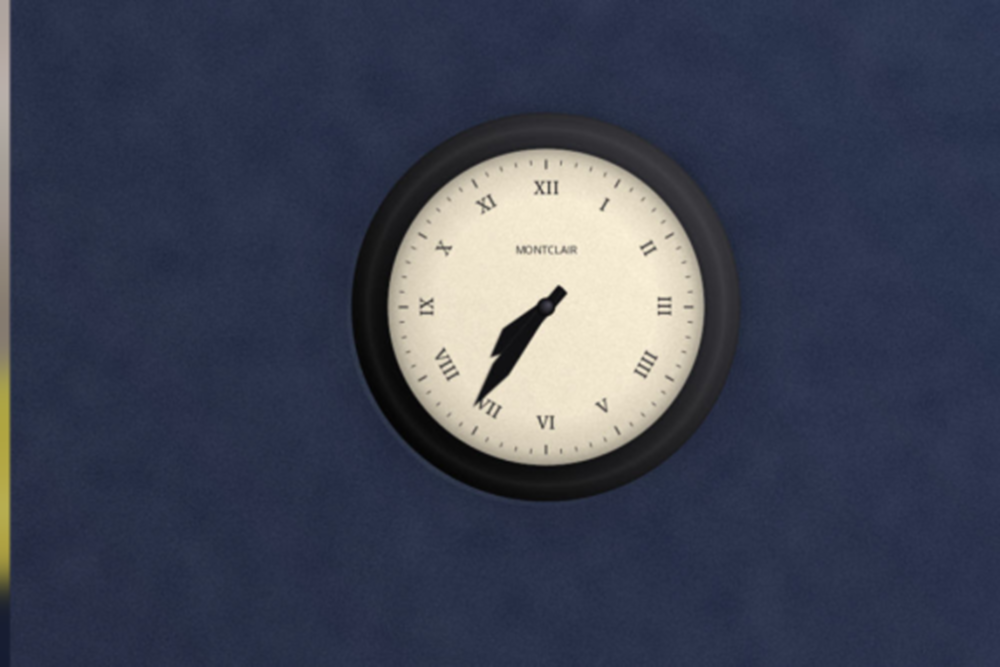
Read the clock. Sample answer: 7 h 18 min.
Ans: 7 h 36 min
